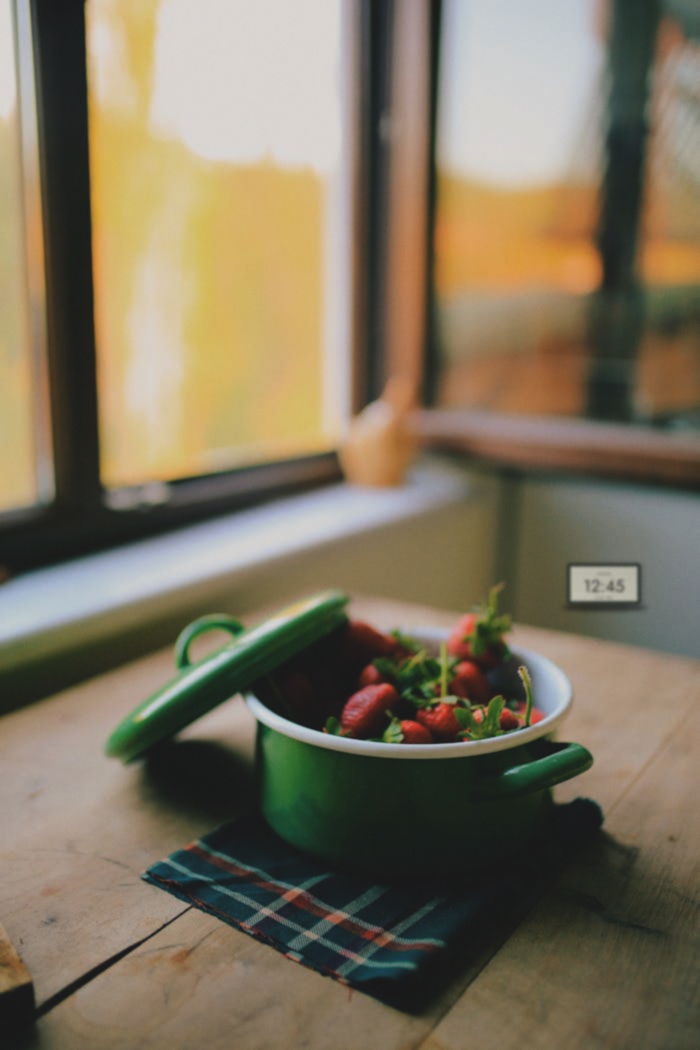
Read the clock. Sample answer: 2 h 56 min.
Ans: 12 h 45 min
